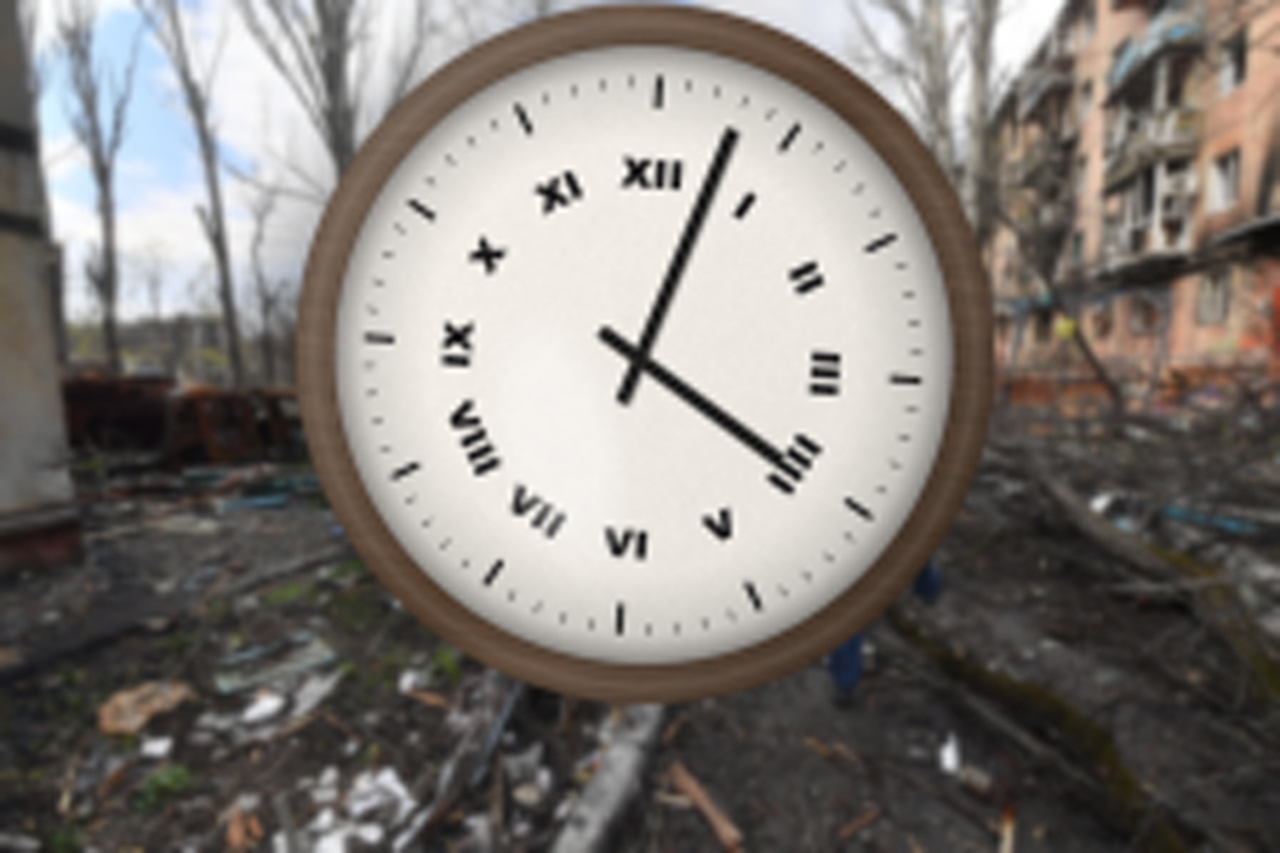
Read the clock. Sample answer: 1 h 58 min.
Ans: 4 h 03 min
